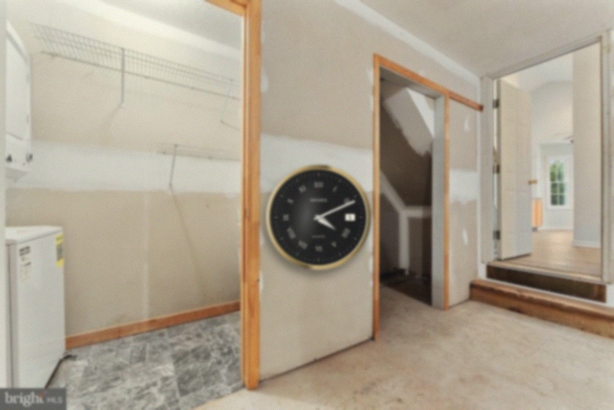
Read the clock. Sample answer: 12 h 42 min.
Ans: 4 h 11 min
